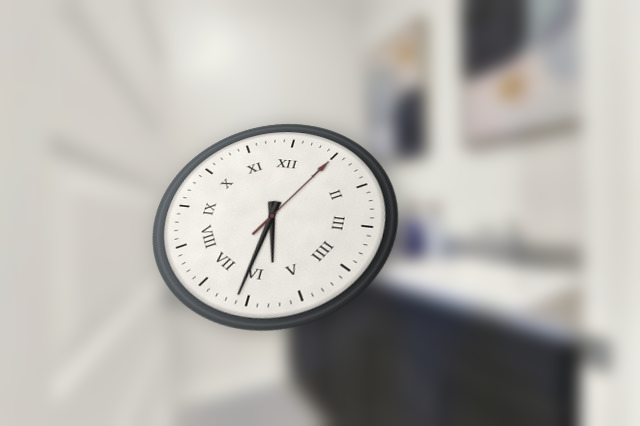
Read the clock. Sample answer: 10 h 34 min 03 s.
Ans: 5 h 31 min 05 s
